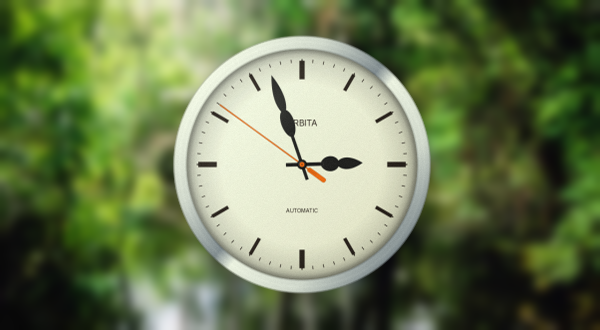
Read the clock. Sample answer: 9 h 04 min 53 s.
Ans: 2 h 56 min 51 s
